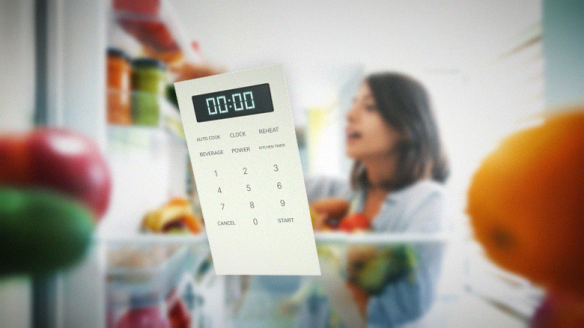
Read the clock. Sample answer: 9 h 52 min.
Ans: 0 h 00 min
